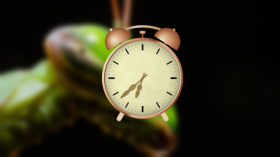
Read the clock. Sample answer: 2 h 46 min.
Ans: 6 h 38 min
